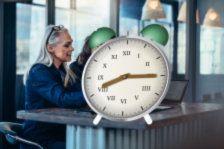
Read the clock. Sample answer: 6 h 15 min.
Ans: 8 h 15 min
